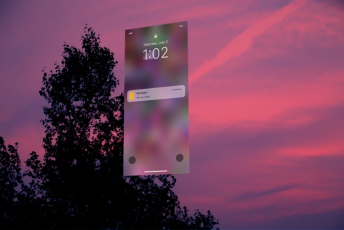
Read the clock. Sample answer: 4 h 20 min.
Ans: 1 h 02 min
